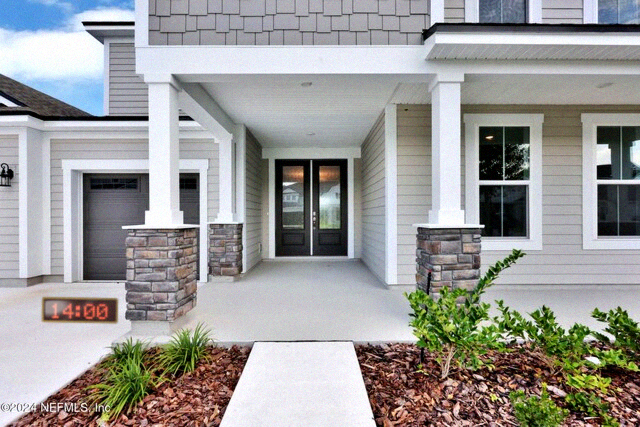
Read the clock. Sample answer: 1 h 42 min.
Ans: 14 h 00 min
